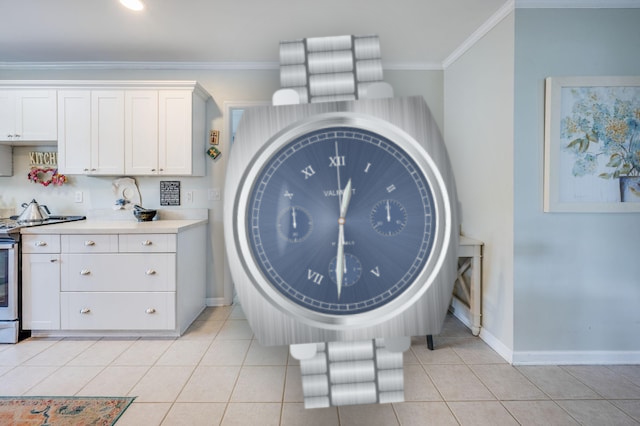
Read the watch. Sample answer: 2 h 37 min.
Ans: 12 h 31 min
